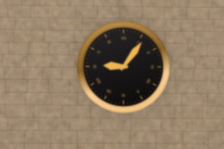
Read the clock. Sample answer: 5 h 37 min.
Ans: 9 h 06 min
